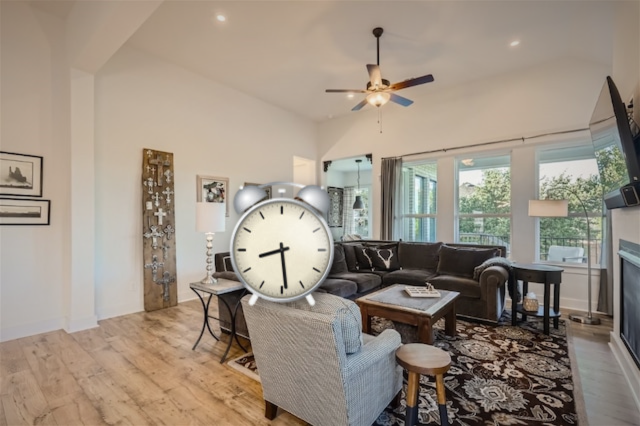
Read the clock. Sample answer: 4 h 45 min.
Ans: 8 h 29 min
